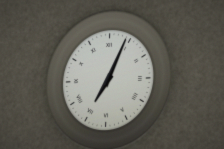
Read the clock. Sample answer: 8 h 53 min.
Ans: 7 h 04 min
